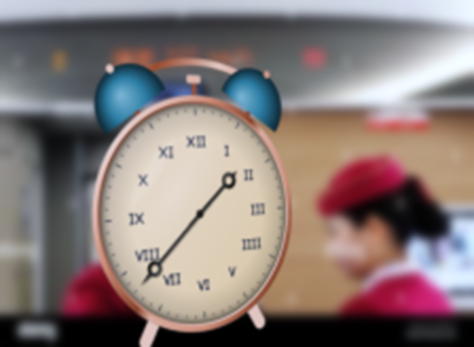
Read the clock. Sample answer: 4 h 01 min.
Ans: 1 h 38 min
